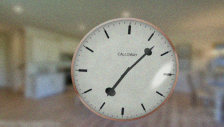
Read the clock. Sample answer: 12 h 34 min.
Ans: 7 h 07 min
